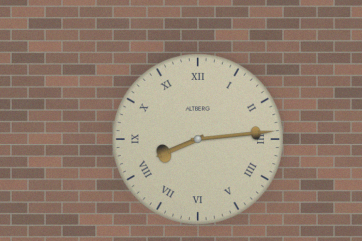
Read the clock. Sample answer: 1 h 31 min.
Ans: 8 h 14 min
